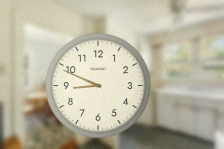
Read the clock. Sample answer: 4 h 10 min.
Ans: 8 h 49 min
